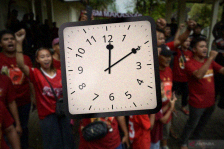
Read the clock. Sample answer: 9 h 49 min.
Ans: 12 h 10 min
